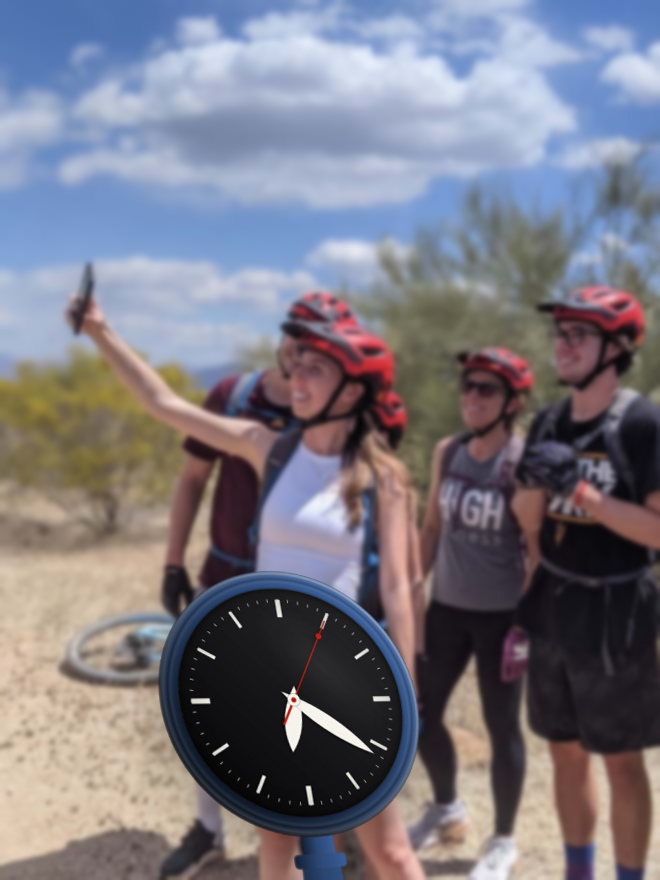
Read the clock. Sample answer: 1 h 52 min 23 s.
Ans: 6 h 21 min 05 s
